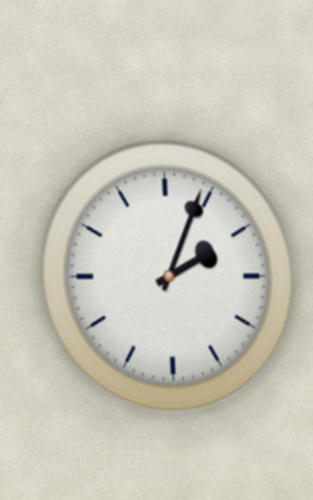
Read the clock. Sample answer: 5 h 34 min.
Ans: 2 h 04 min
